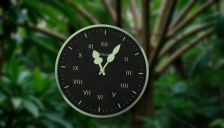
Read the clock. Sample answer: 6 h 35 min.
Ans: 11 h 05 min
